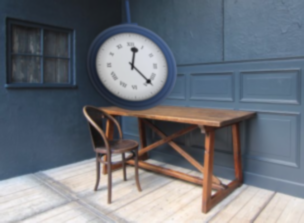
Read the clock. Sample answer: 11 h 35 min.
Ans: 12 h 23 min
